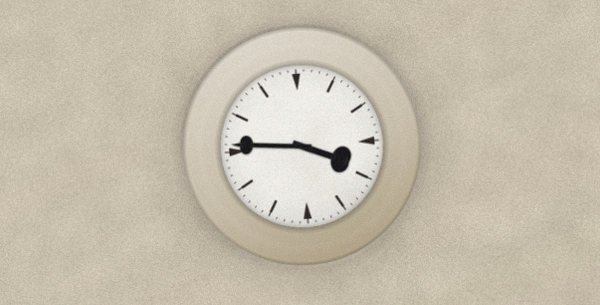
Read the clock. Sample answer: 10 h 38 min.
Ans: 3 h 46 min
